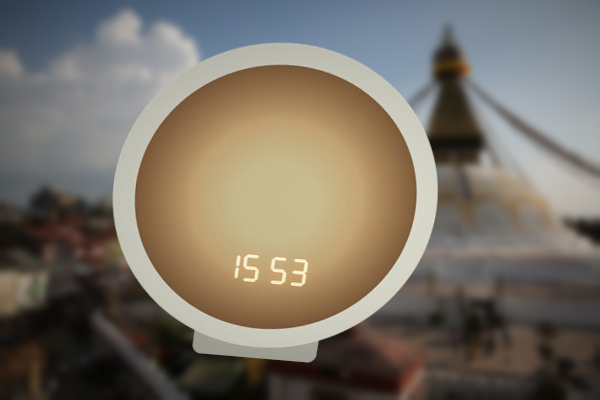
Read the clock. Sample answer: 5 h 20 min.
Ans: 15 h 53 min
